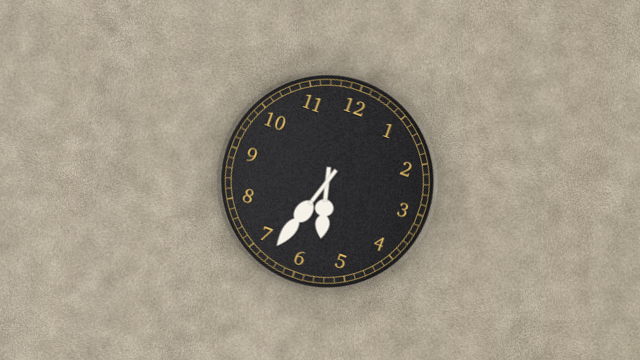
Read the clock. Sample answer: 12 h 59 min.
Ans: 5 h 33 min
